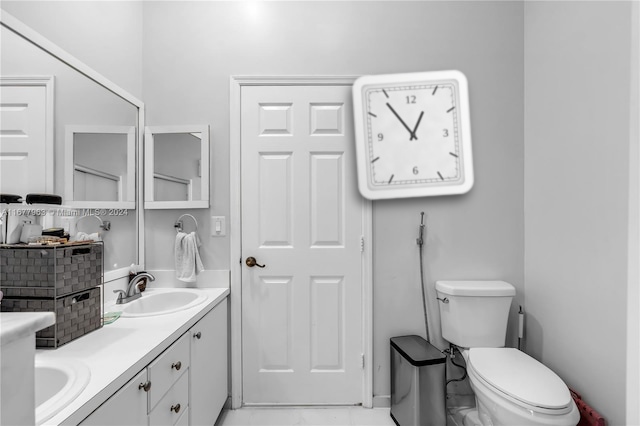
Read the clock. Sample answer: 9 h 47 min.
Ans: 12 h 54 min
